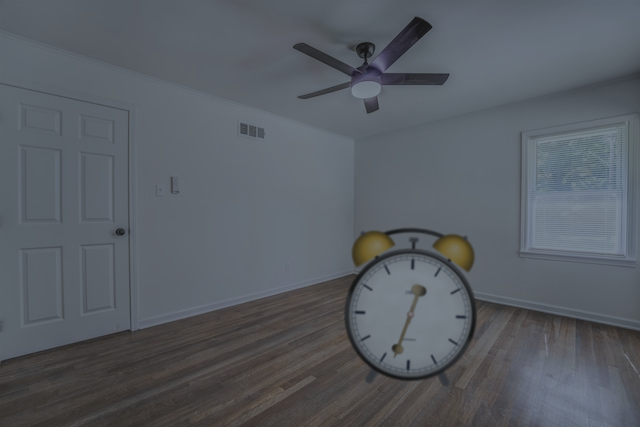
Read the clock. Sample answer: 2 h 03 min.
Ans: 12 h 33 min
